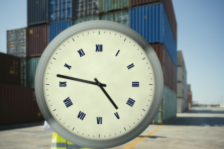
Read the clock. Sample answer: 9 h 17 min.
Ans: 4 h 47 min
